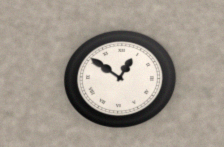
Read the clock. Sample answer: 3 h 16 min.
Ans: 12 h 51 min
